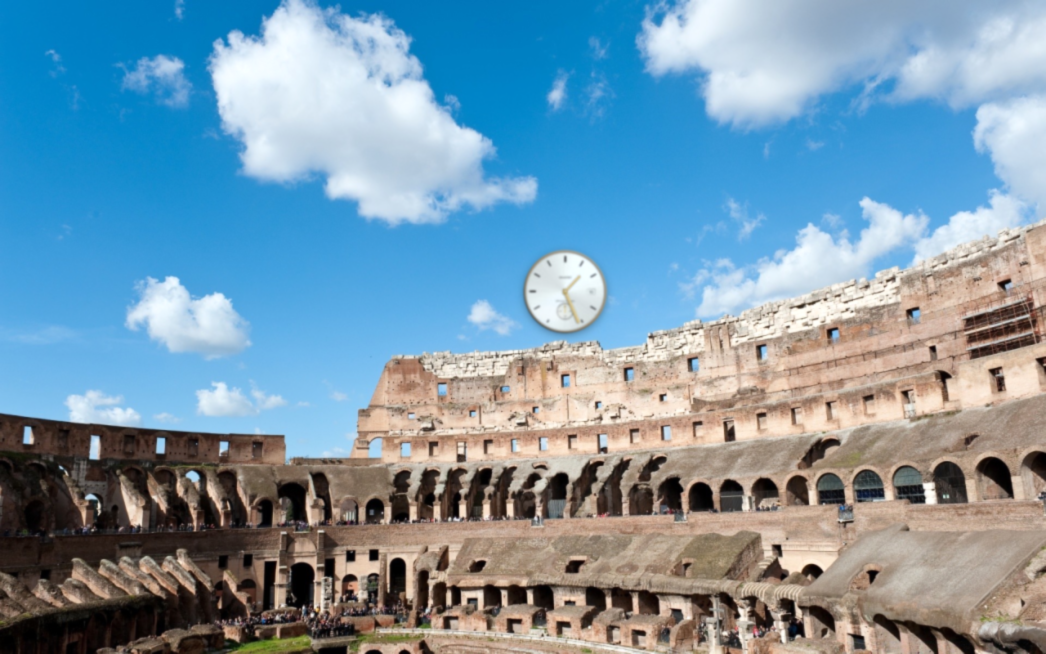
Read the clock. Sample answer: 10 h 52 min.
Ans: 1 h 26 min
